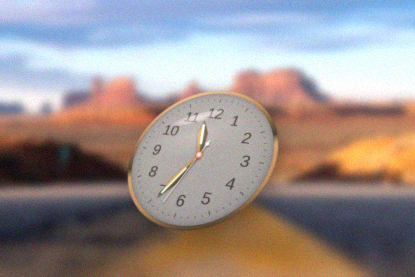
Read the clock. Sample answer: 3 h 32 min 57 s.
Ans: 11 h 34 min 33 s
